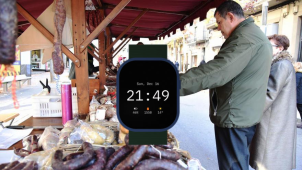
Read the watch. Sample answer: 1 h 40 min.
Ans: 21 h 49 min
